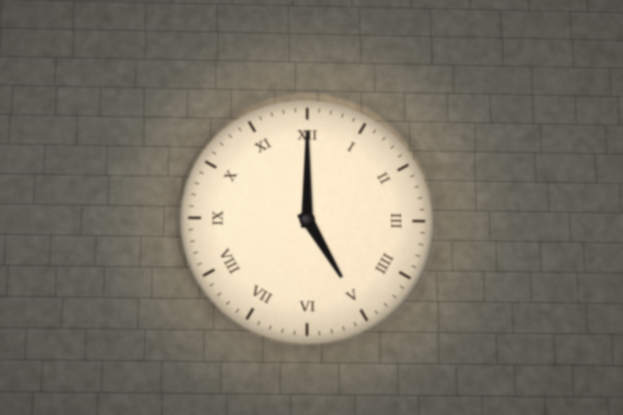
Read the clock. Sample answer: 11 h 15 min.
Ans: 5 h 00 min
